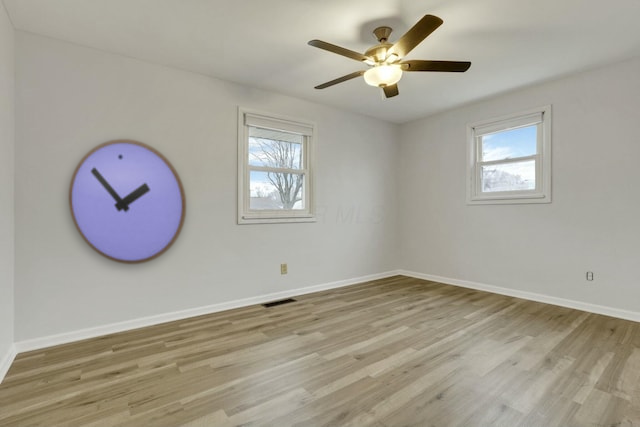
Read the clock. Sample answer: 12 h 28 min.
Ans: 1 h 53 min
